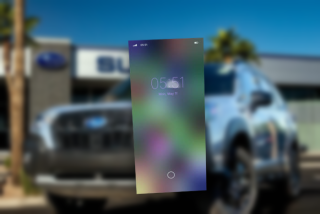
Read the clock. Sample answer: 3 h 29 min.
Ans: 5 h 51 min
